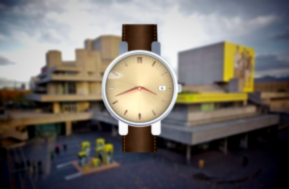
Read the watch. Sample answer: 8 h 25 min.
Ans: 3 h 42 min
